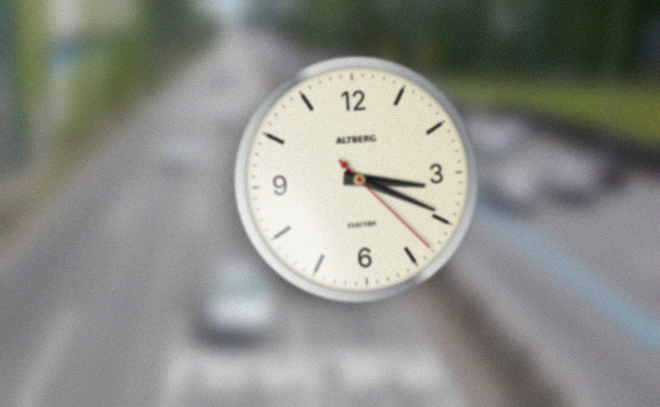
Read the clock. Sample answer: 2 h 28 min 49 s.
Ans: 3 h 19 min 23 s
